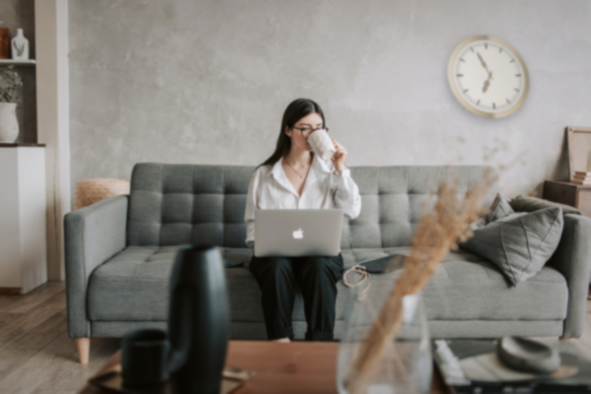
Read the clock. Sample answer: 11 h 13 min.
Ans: 6 h 56 min
